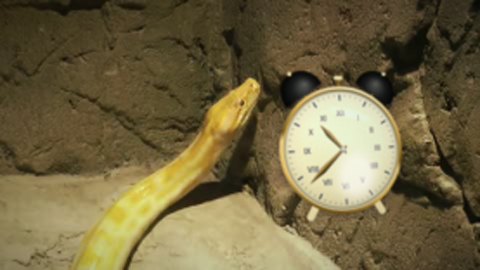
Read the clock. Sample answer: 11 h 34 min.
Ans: 10 h 38 min
